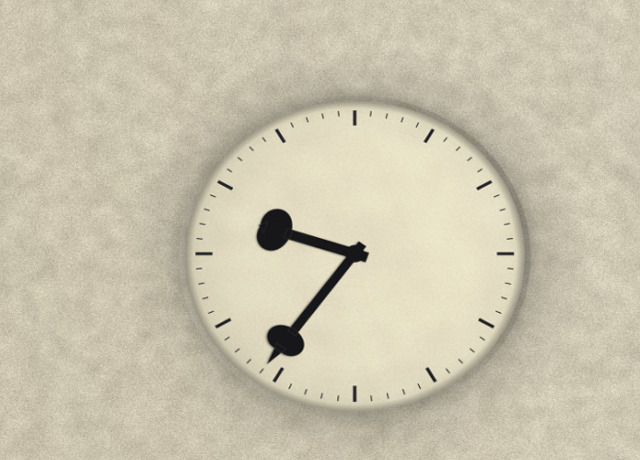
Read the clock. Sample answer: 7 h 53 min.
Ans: 9 h 36 min
